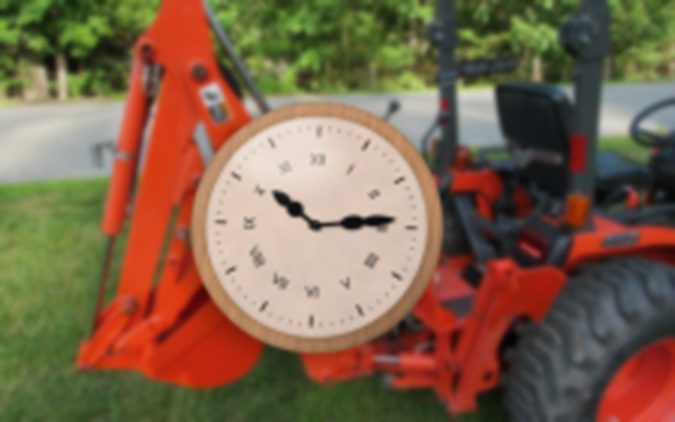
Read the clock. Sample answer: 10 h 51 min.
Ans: 10 h 14 min
